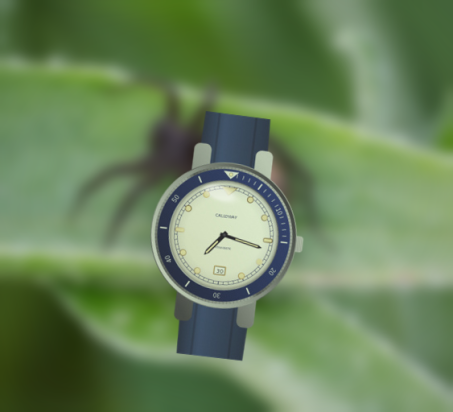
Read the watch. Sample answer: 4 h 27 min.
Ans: 7 h 17 min
